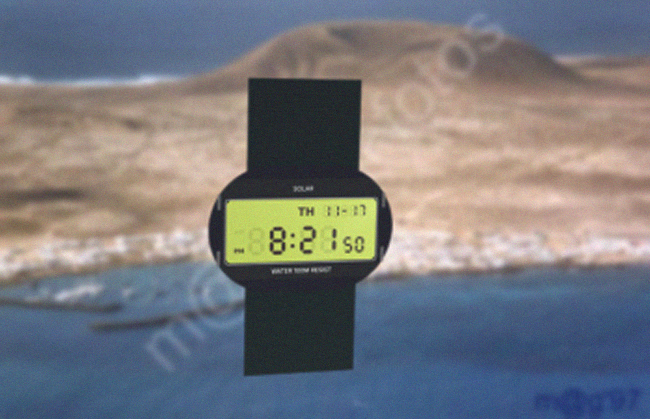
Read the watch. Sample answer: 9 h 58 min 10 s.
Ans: 8 h 21 min 50 s
